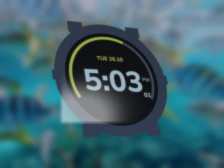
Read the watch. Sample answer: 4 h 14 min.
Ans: 5 h 03 min
